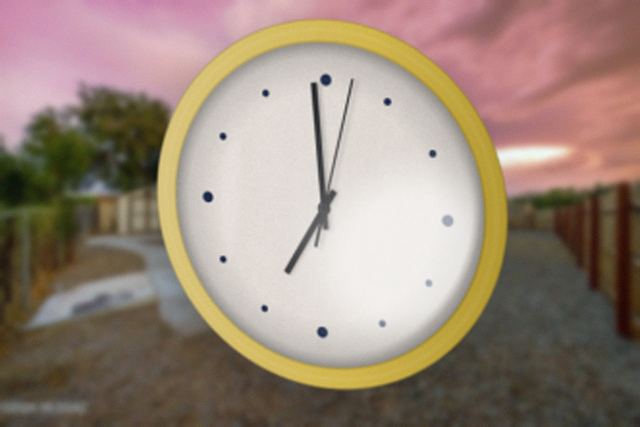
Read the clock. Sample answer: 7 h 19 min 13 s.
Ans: 6 h 59 min 02 s
